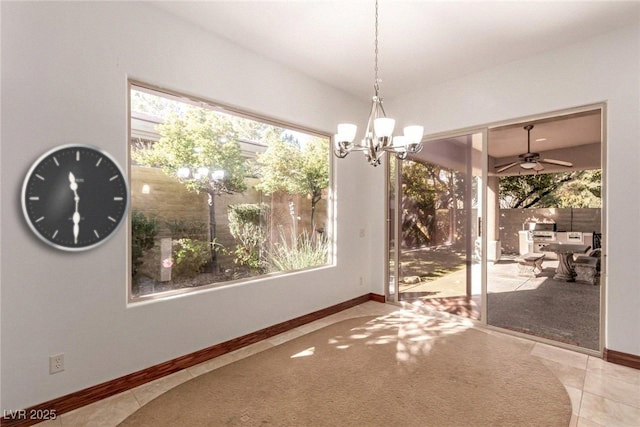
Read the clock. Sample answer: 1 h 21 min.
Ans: 11 h 30 min
